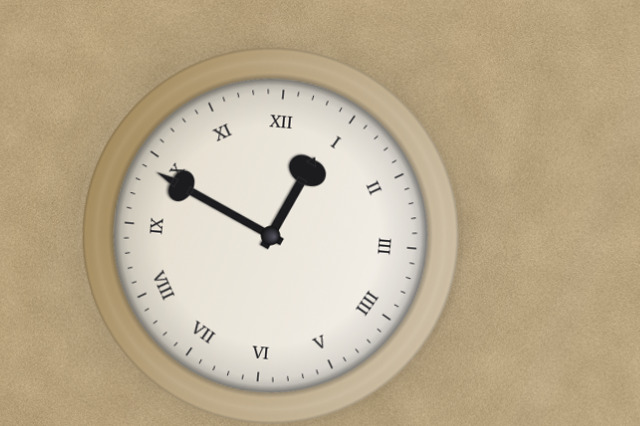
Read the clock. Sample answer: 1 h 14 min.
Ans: 12 h 49 min
